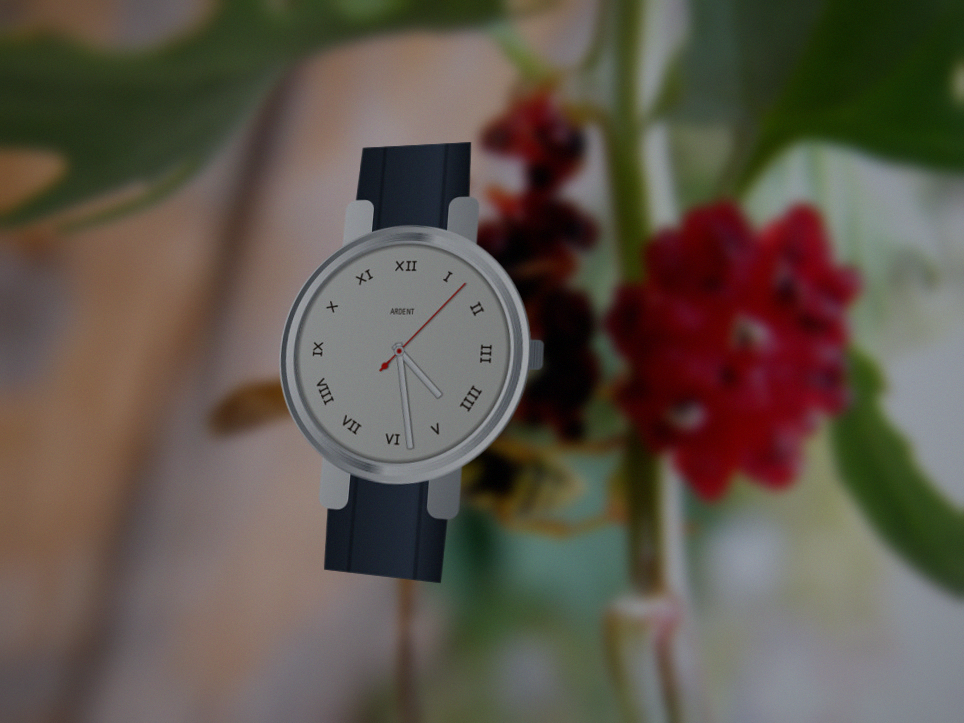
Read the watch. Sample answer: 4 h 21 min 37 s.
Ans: 4 h 28 min 07 s
